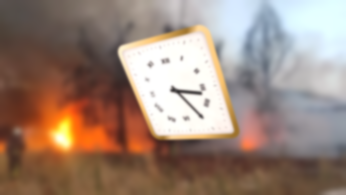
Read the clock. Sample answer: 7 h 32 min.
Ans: 3 h 25 min
